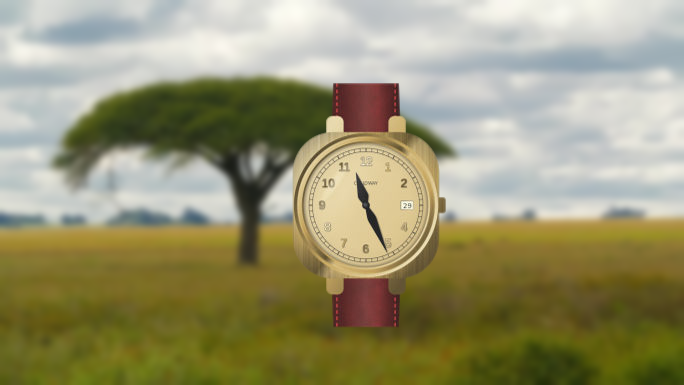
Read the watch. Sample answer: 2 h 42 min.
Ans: 11 h 26 min
